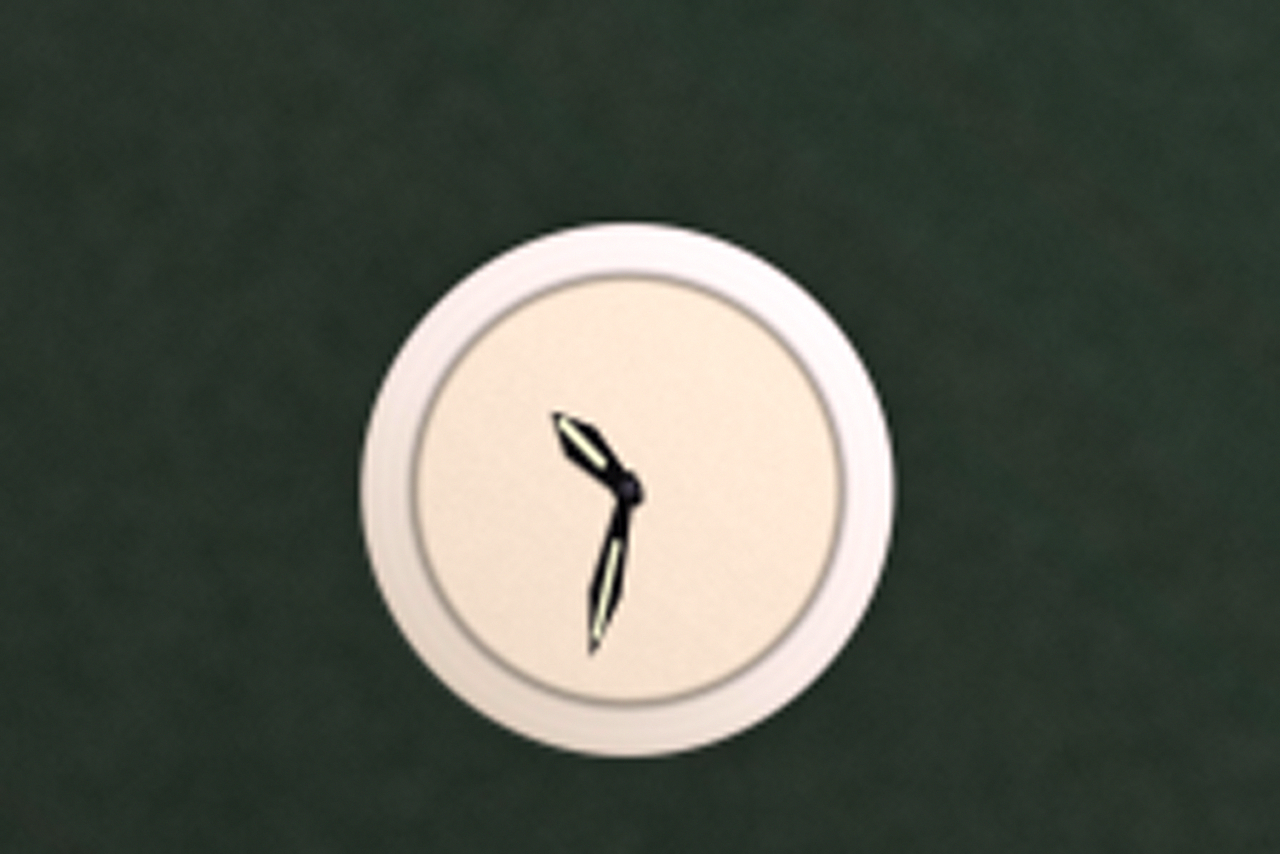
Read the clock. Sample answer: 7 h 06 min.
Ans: 10 h 32 min
